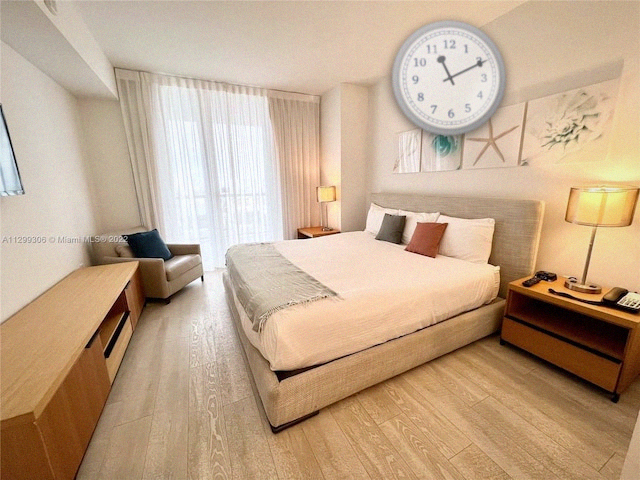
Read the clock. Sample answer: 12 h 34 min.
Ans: 11 h 11 min
